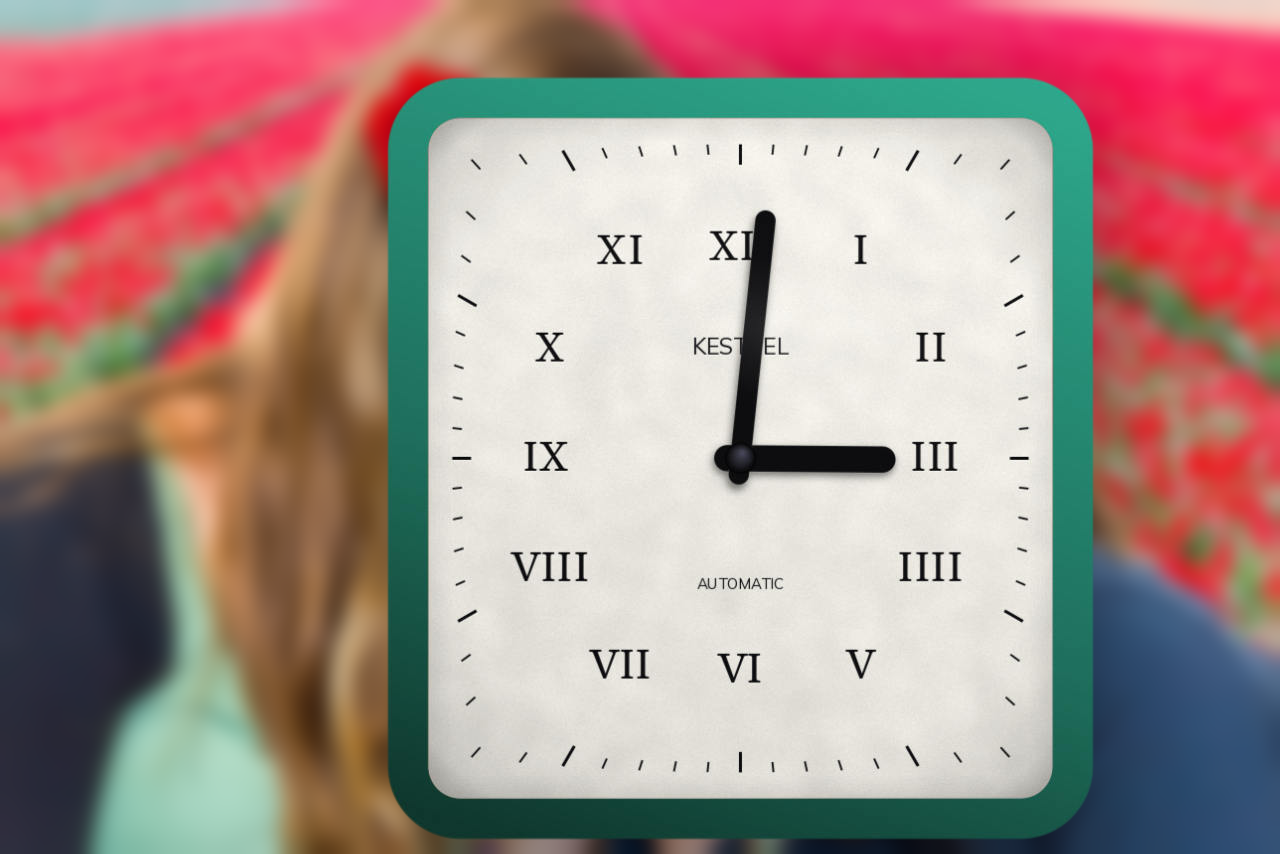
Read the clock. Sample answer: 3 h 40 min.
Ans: 3 h 01 min
